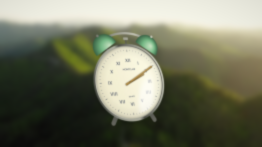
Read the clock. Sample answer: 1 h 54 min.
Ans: 2 h 10 min
